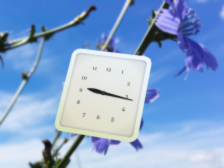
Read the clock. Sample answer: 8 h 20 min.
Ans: 9 h 16 min
